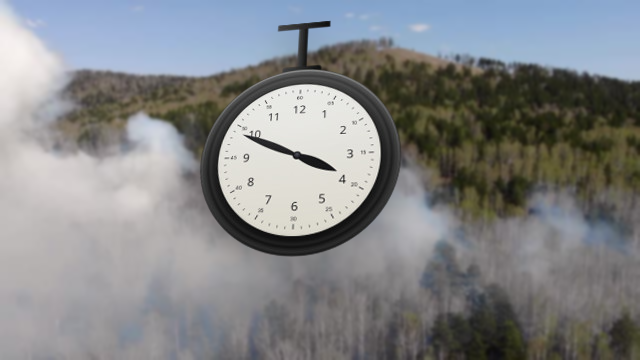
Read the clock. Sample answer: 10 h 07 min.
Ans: 3 h 49 min
